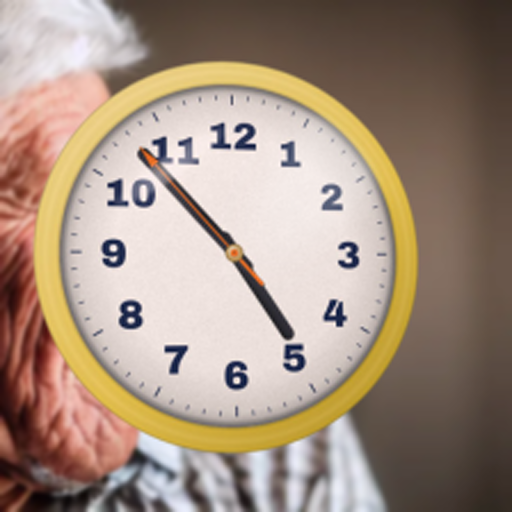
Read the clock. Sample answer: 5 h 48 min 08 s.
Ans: 4 h 52 min 53 s
